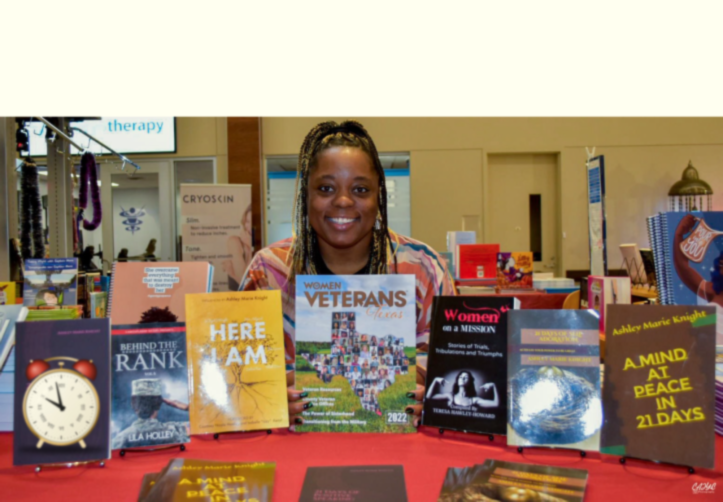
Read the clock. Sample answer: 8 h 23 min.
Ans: 9 h 58 min
